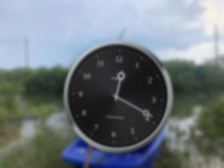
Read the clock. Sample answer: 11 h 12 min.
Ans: 12 h 19 min
